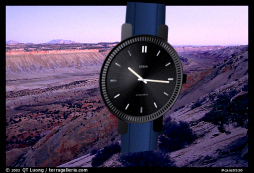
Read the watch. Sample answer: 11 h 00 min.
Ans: 10 h 16 min
